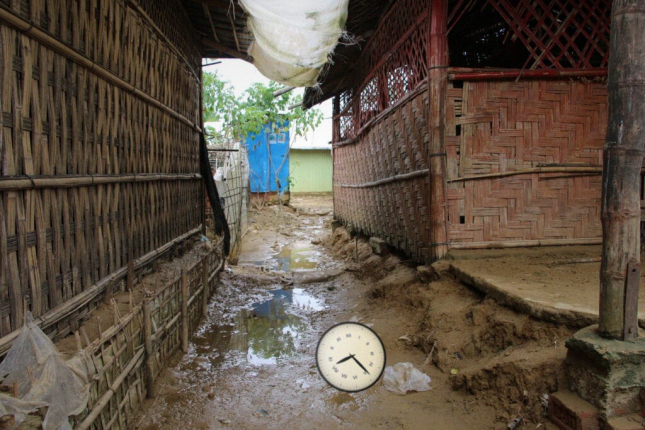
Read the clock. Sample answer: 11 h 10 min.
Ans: 8 h 24 min
